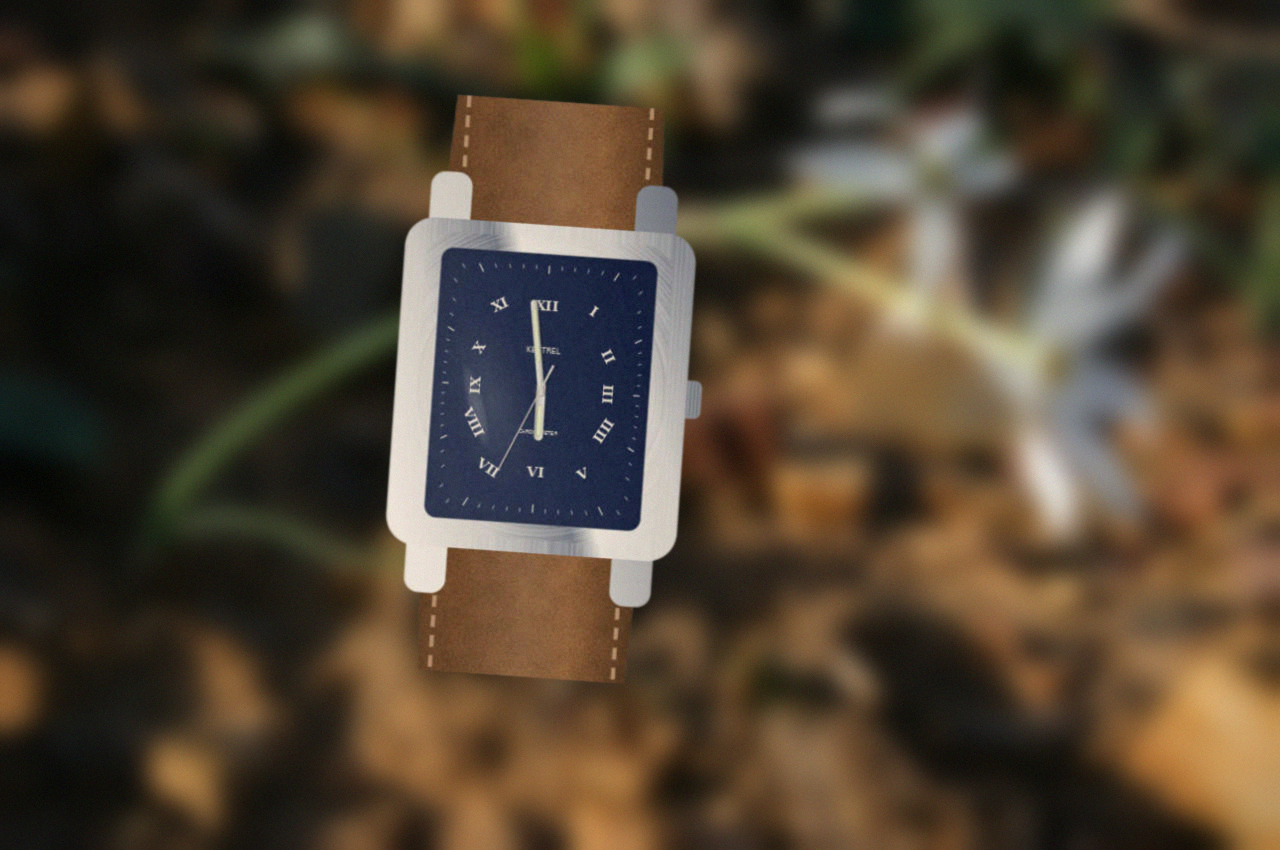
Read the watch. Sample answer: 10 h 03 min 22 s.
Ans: 5 h 58 min 34 s
